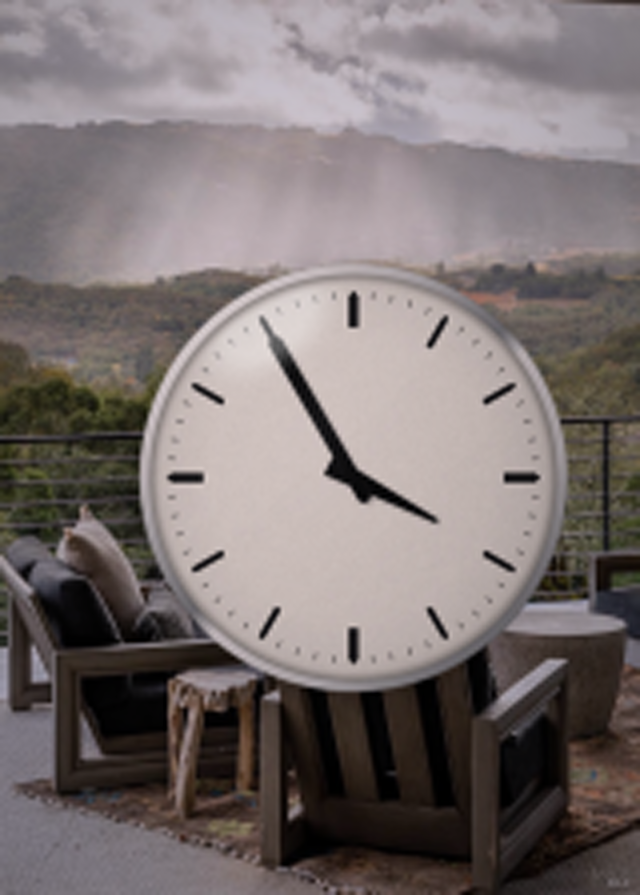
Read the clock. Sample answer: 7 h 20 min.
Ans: 3 h 55 min
